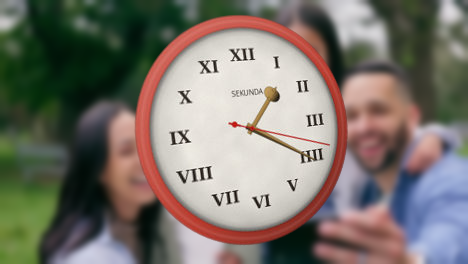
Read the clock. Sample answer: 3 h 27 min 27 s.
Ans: 1 h 20 min 18 s
